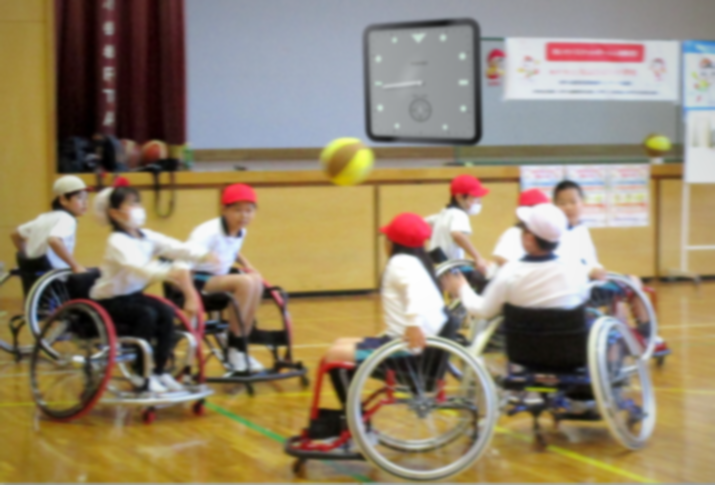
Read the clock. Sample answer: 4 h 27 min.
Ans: 8 h 44 min
